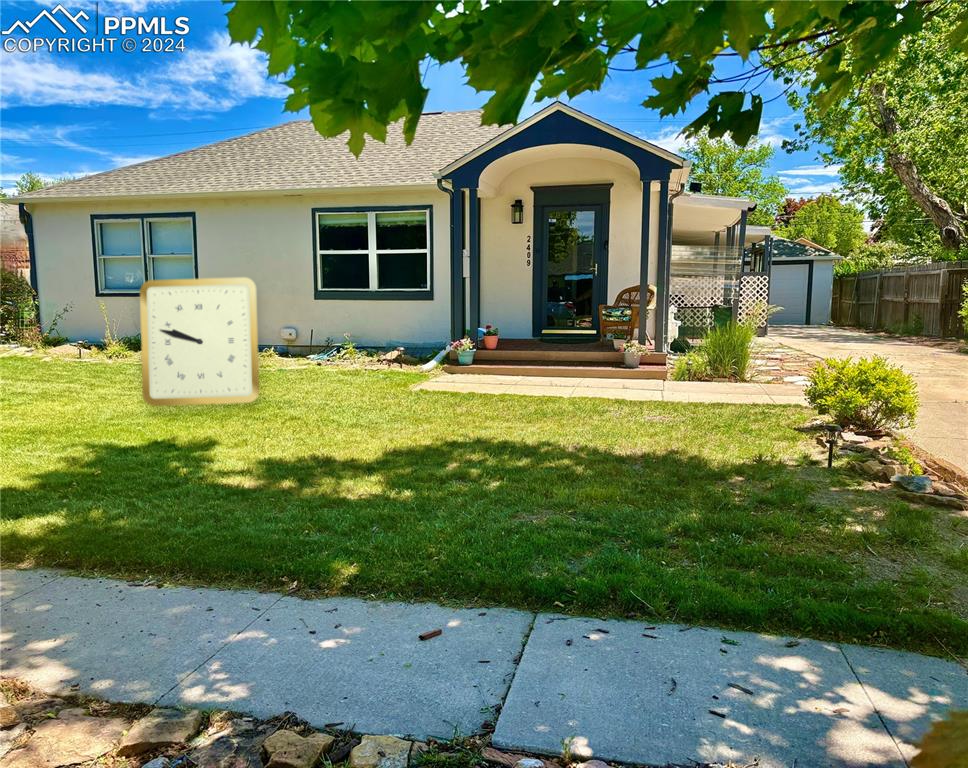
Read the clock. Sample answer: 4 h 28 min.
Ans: 9 h 48 min
